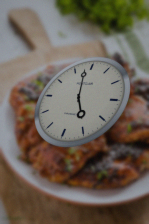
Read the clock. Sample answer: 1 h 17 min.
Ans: 4 h 58 min
